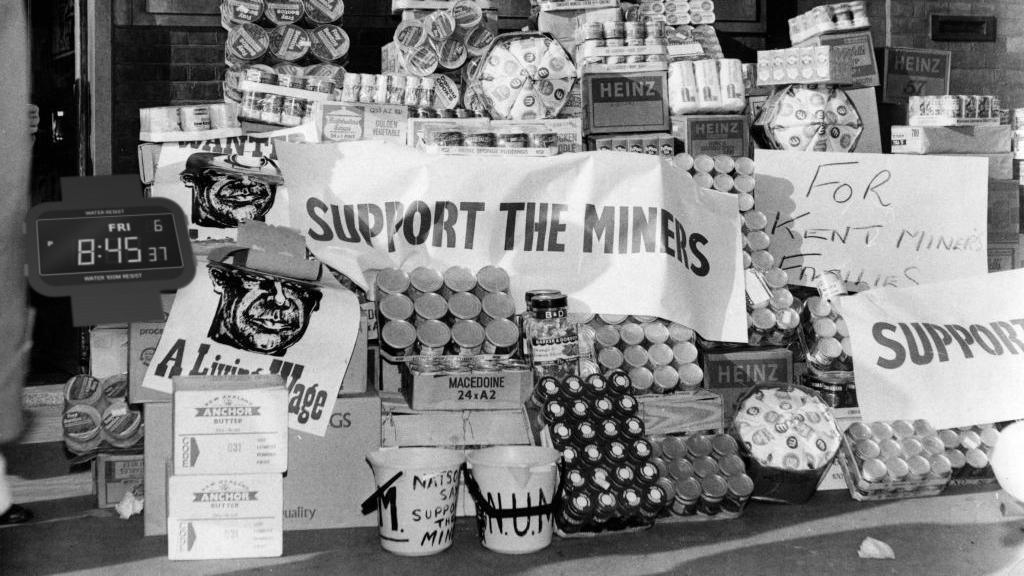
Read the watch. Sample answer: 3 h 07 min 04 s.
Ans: 8 h 45 min 37 s
